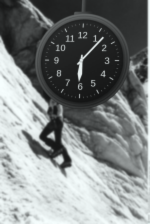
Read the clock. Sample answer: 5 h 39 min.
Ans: 6 h 07 min
